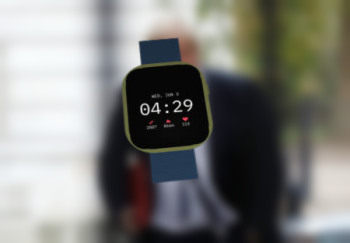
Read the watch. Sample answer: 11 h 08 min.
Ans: 4 h 29 min
